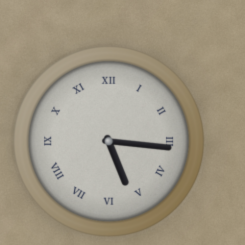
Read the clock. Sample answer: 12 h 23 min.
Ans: 5 h 16 min
